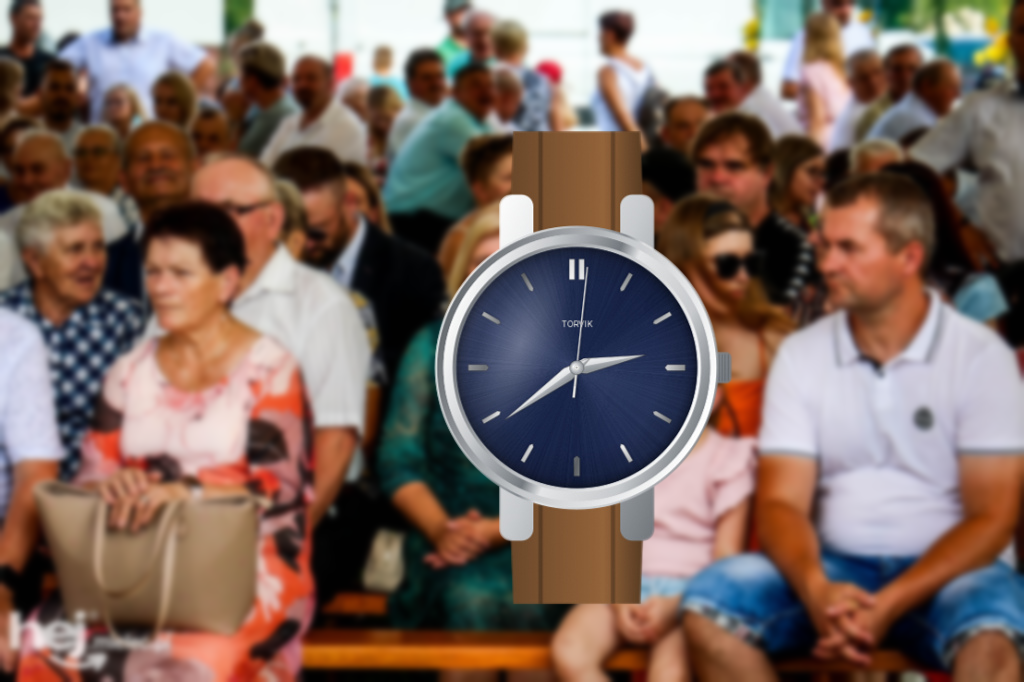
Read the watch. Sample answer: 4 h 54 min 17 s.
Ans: 2 h 39 min 01 s
